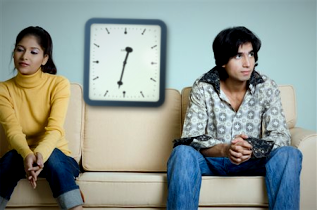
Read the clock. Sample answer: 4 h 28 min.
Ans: 12 h 32 min
